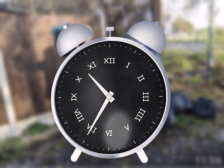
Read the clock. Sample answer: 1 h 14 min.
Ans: 10 h 35 min
